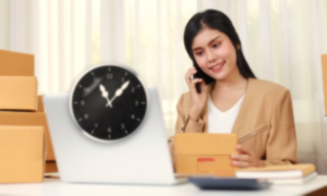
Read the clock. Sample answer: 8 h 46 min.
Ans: 11 h 07 min
